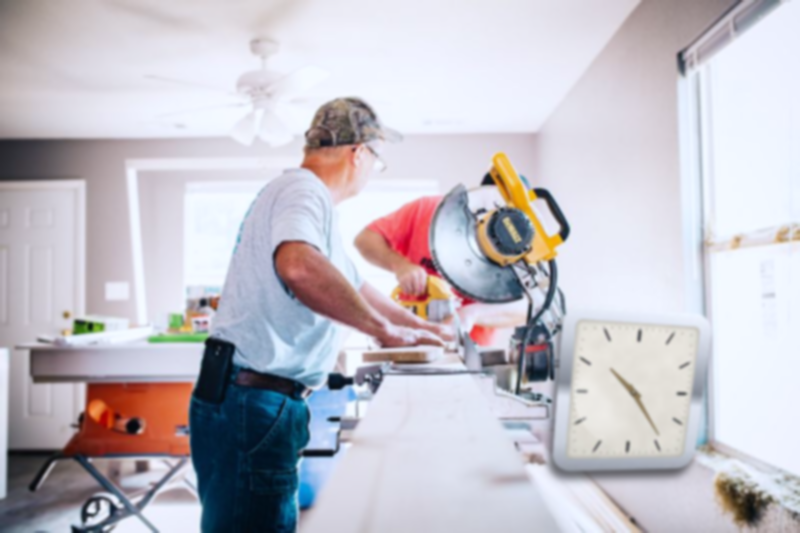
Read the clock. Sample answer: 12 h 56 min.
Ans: 10 h 24 min
